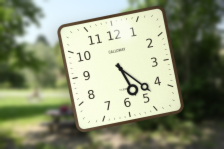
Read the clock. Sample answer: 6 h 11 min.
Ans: 5 h 23 min
